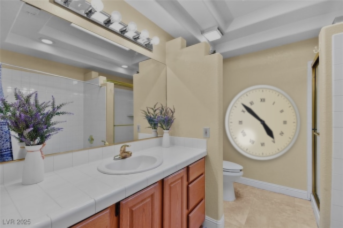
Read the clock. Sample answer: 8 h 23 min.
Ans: 4 h 52 min
